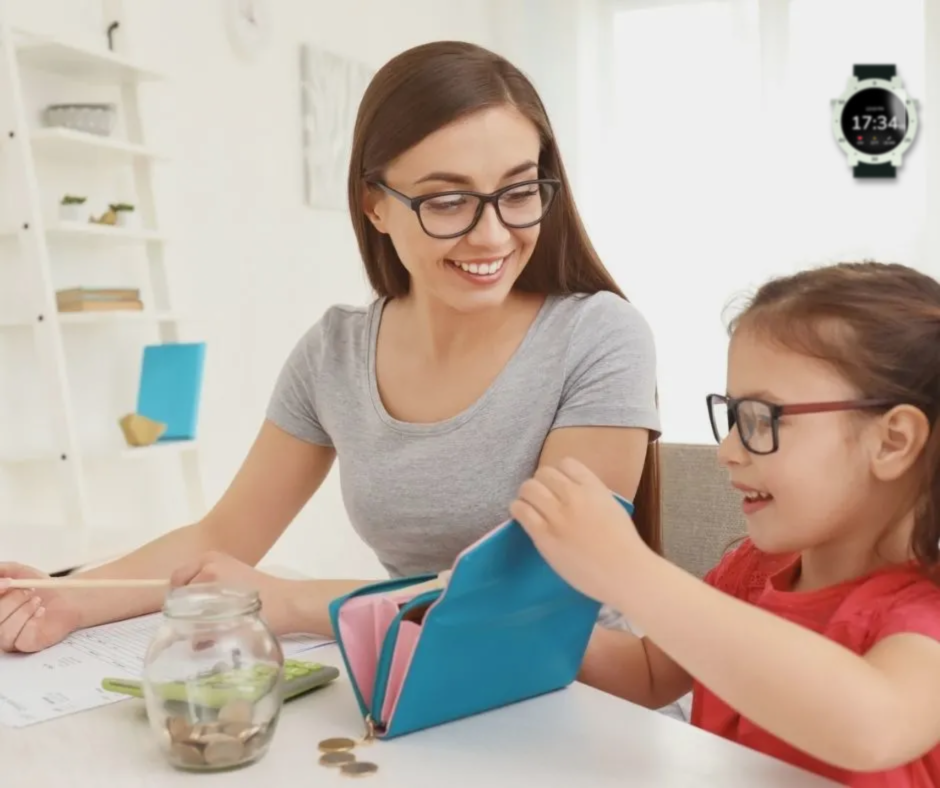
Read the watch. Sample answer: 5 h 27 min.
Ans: 17 h 34 min
